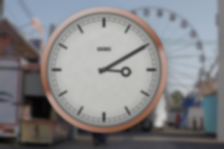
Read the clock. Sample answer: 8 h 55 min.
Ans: 3 h 10 min
